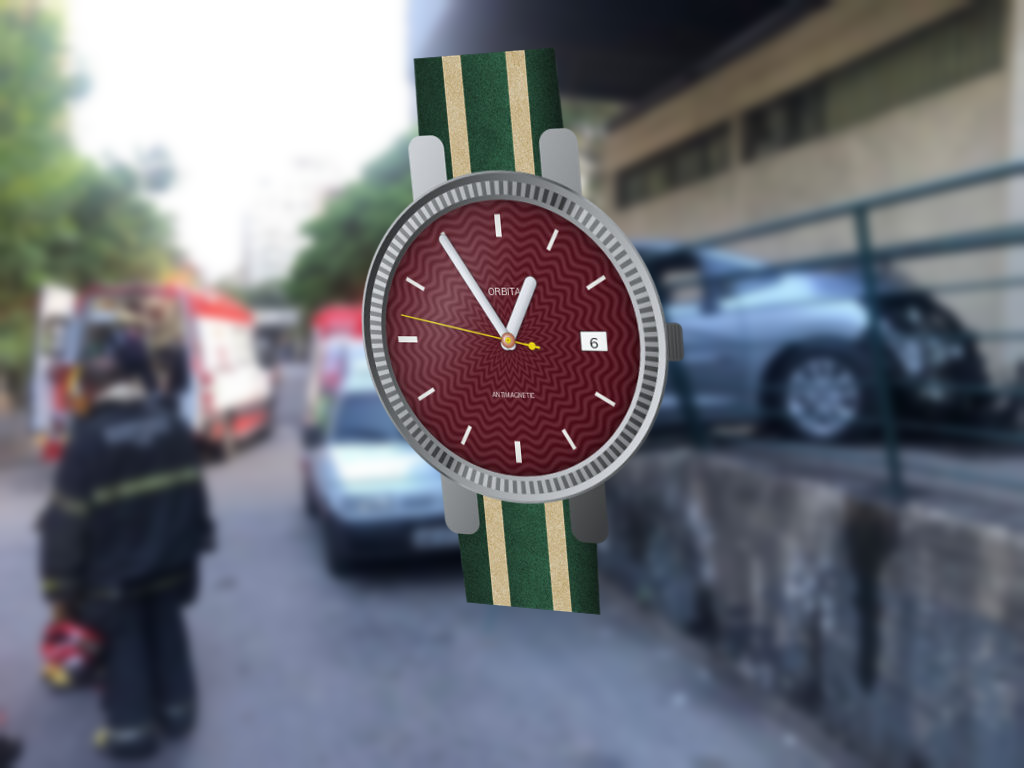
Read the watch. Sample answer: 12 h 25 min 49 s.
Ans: 12 h 54 min 47 s
